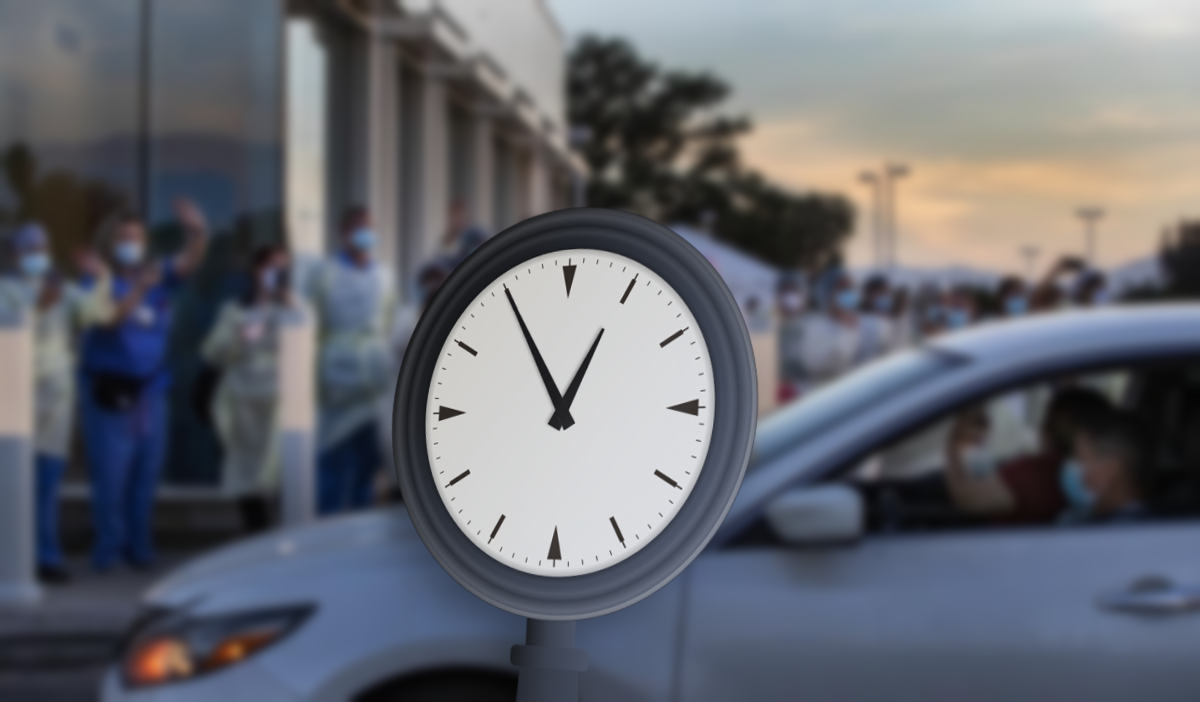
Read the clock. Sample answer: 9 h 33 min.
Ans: 12 h 55 min
